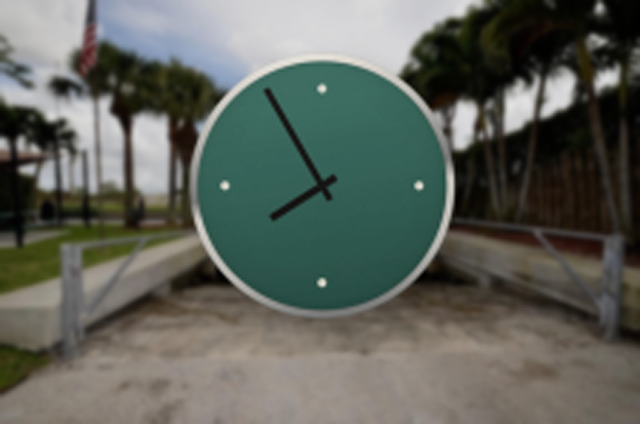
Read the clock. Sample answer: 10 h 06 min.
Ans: 7 h 55 min
